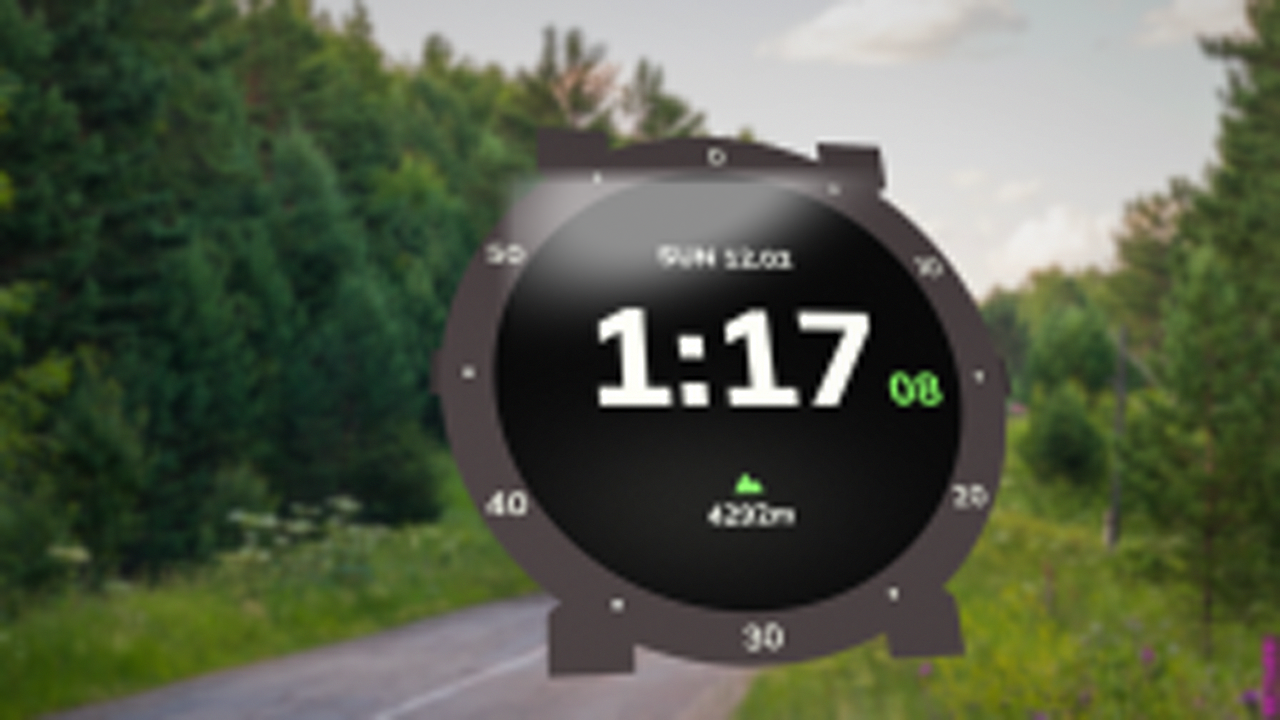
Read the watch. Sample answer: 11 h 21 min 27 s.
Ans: 1 h 17 min 08 s
